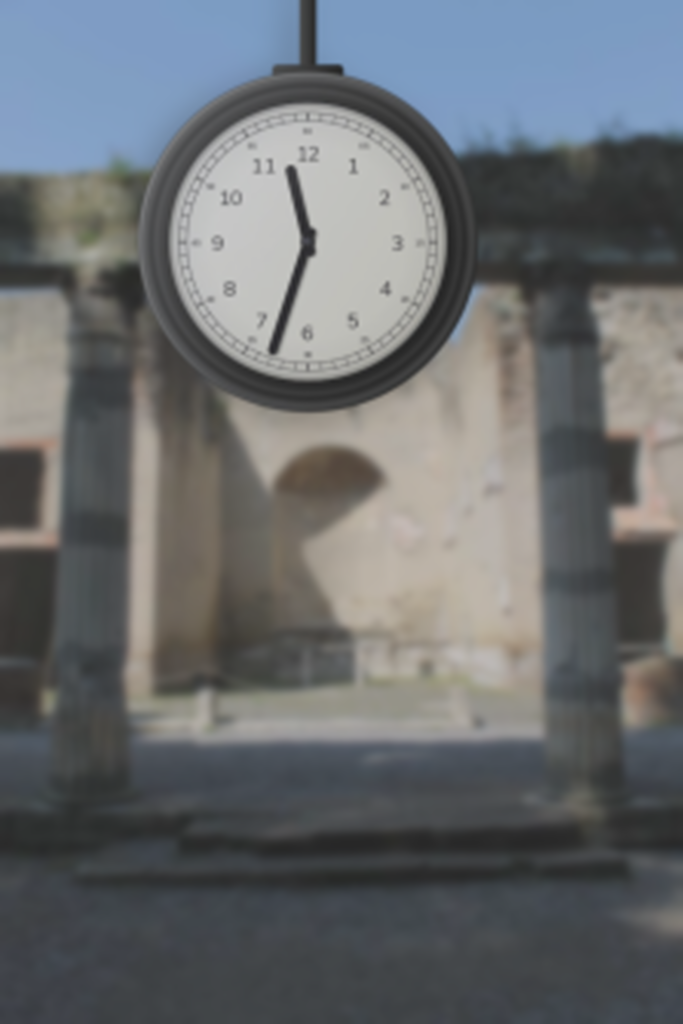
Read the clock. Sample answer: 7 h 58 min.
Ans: 11 h 33 min
